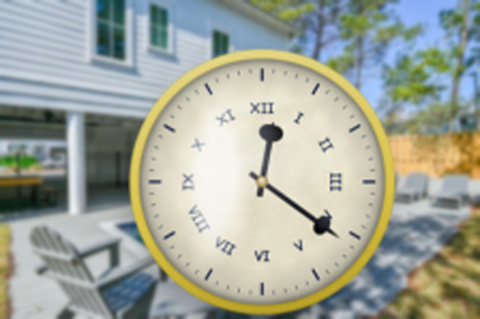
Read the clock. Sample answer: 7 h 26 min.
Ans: 12 h 21 min
